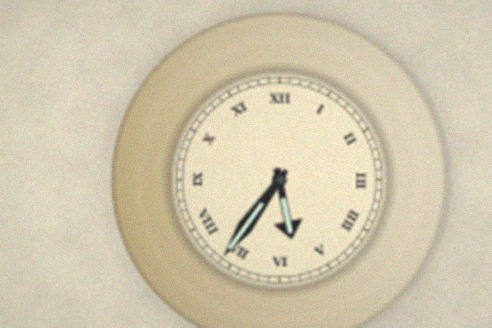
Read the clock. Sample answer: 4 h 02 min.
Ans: 5 h 36 min
